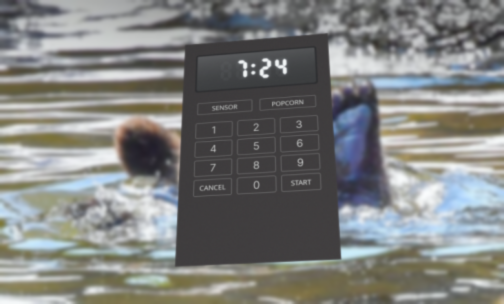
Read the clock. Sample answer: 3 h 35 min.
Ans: 7 h 24 min
